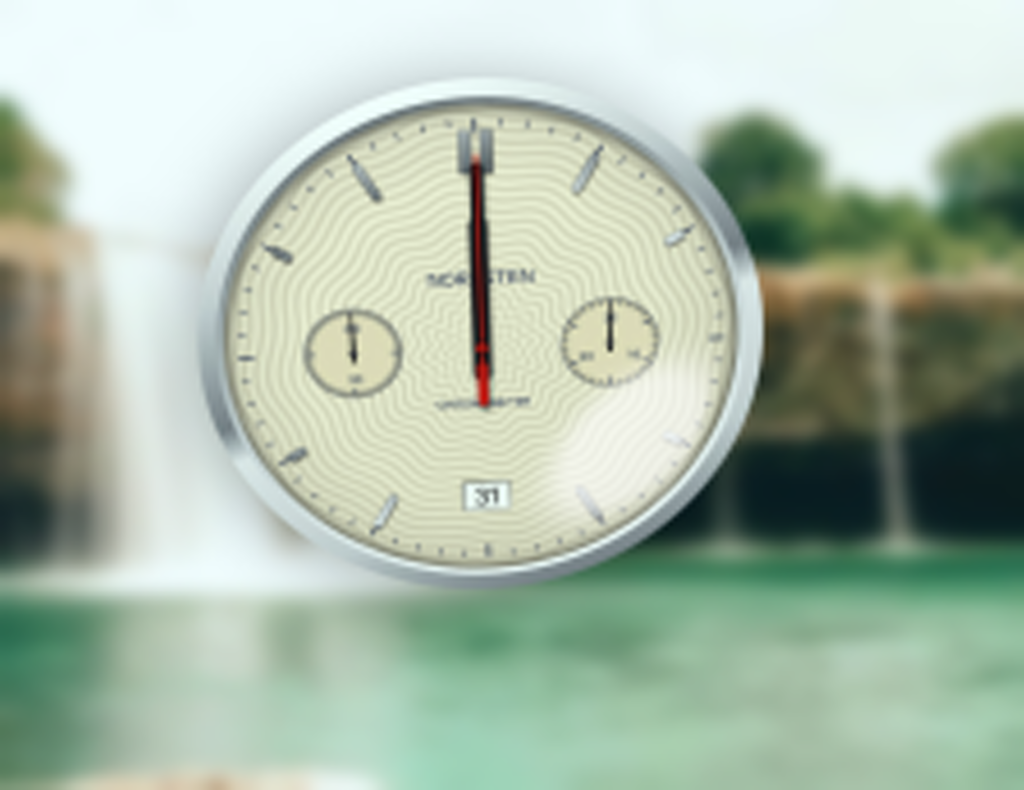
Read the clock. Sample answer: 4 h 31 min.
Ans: 12 h 00 min
